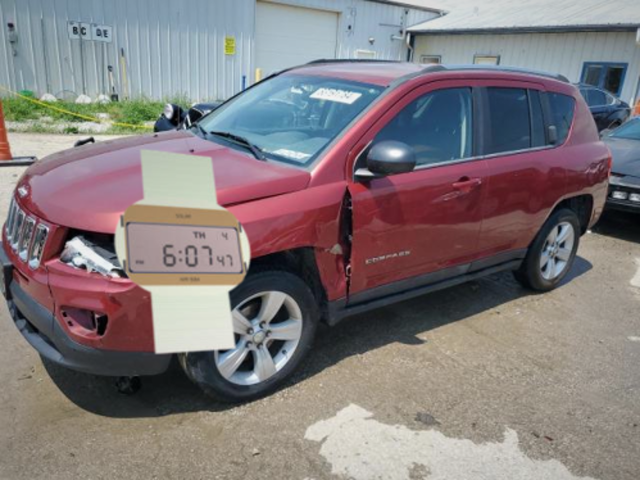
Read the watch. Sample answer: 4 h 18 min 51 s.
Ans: 6 h 07 min 47 s
